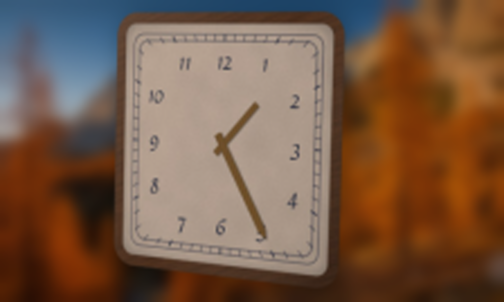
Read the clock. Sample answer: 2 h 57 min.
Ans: 1 h 25 min
